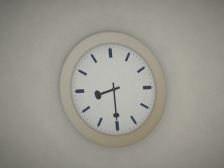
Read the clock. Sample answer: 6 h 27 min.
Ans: 8 h 30 min
